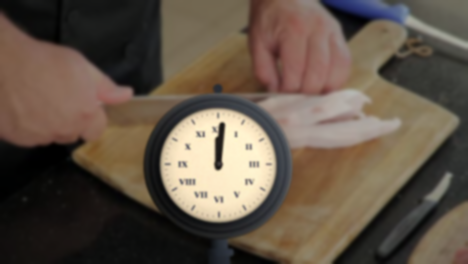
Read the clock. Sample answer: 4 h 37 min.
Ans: 12 h 01 min
